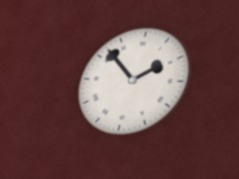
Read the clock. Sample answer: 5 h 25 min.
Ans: 1 h 52 min
